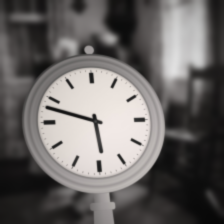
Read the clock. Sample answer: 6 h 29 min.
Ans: 5 h 48 min
